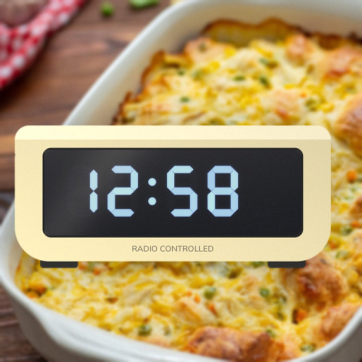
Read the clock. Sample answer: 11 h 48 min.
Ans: 12 h 58 min
